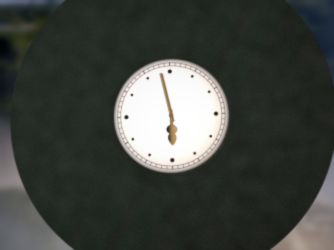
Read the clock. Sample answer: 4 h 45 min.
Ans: 5 h 58 min
